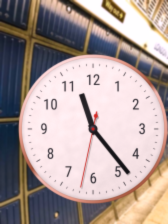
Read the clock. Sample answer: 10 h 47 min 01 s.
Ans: 11 h 23 min 32 s
